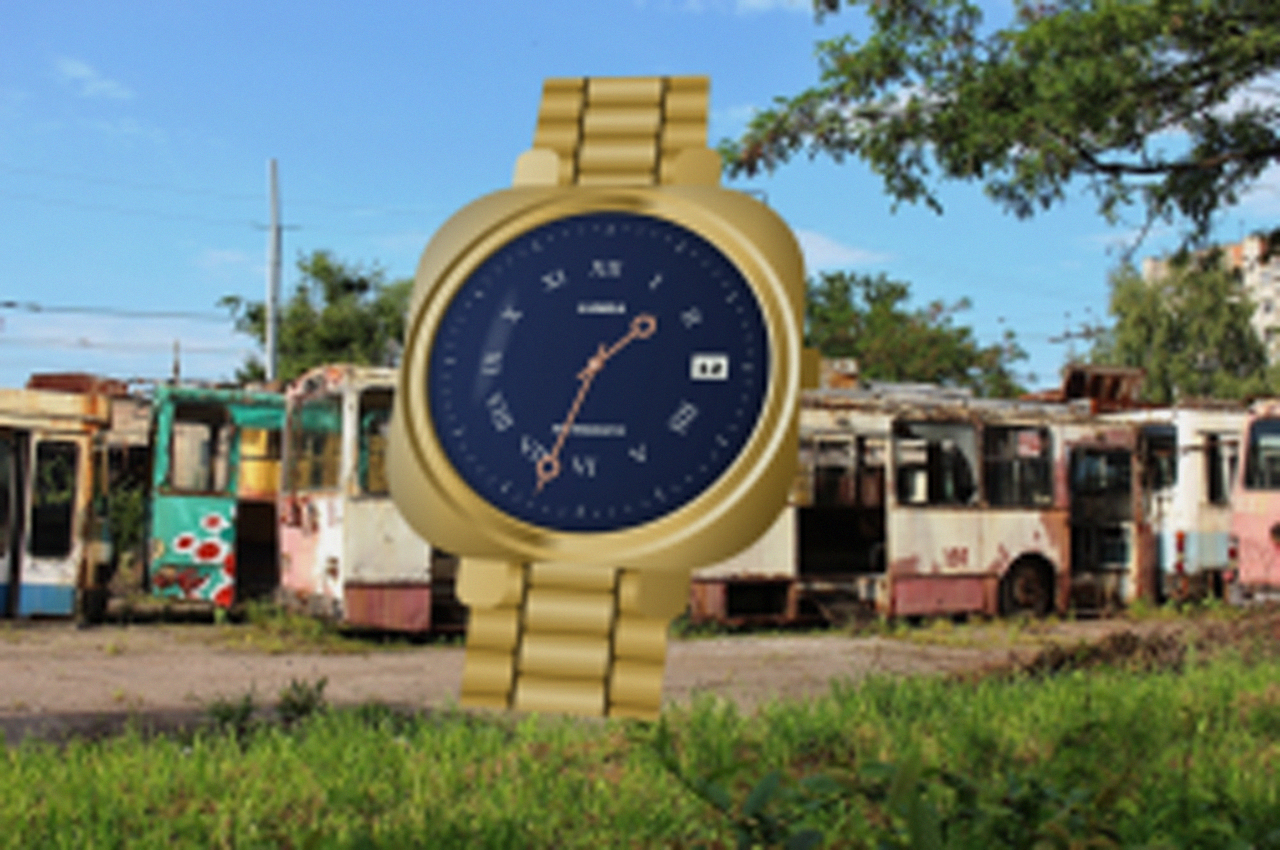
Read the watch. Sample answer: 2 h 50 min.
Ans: 1 h 33 min
